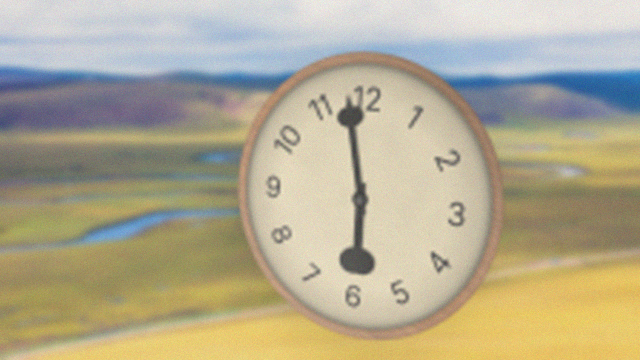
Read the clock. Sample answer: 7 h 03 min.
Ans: 5 h 58 min
